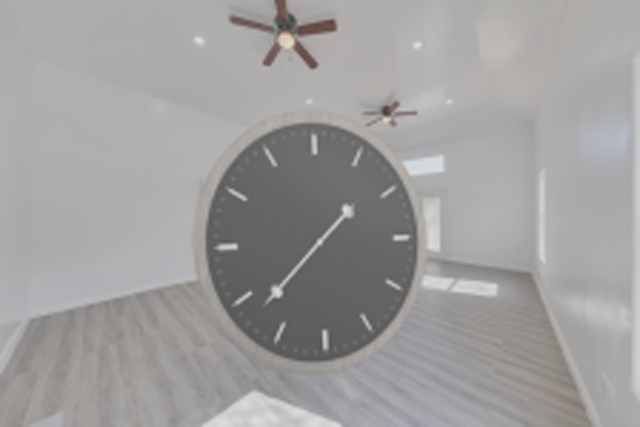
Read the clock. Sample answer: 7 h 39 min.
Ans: 1 h 38 min
